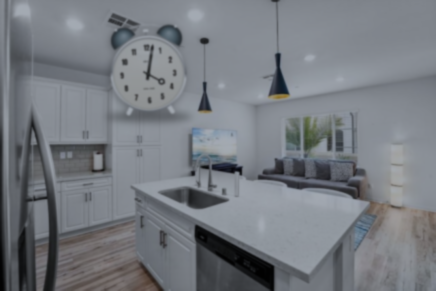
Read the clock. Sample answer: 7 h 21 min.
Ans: 4 h 02 min
